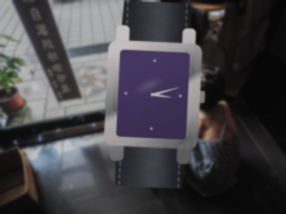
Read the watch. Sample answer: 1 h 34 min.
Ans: 3 h 12 min
